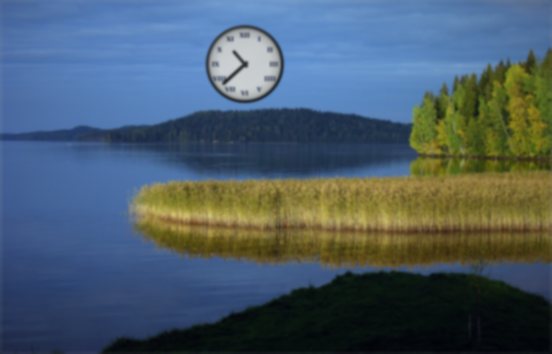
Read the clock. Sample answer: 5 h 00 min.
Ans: 10 h 38 min
